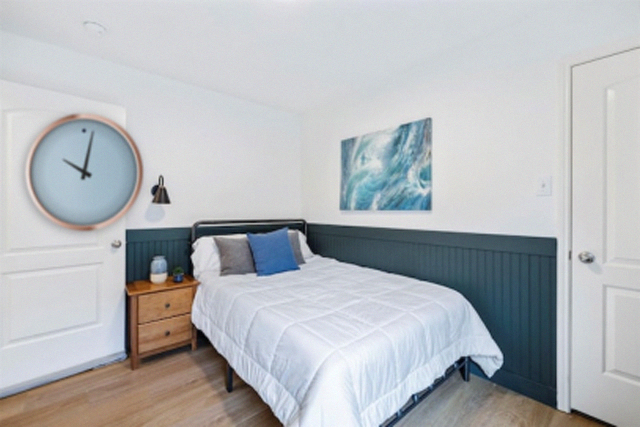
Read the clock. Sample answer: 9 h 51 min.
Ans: 10 h 02 min
